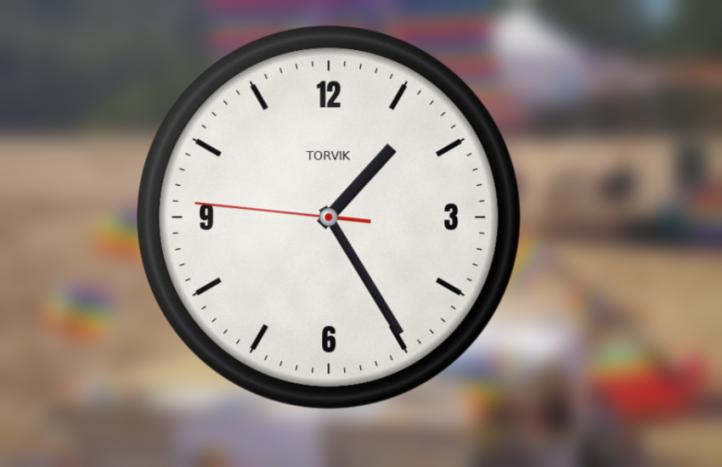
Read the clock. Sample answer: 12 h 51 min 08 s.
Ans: 1 h 24 min 46 s
